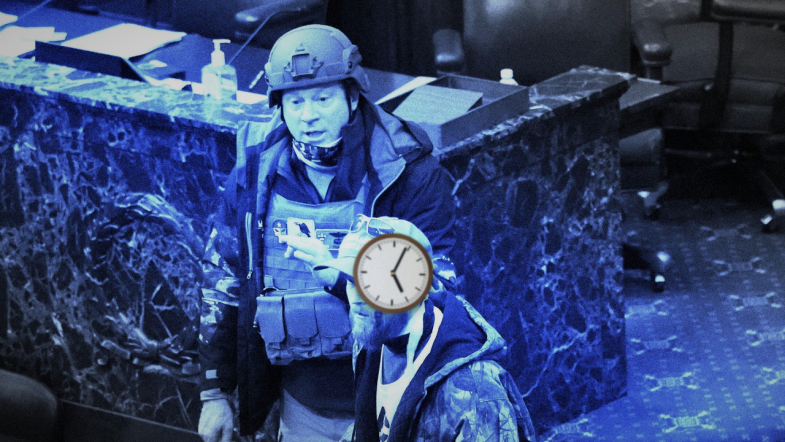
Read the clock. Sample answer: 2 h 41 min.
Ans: 5 h 04 min
